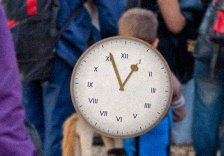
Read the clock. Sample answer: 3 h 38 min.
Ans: 12 h 56 min
